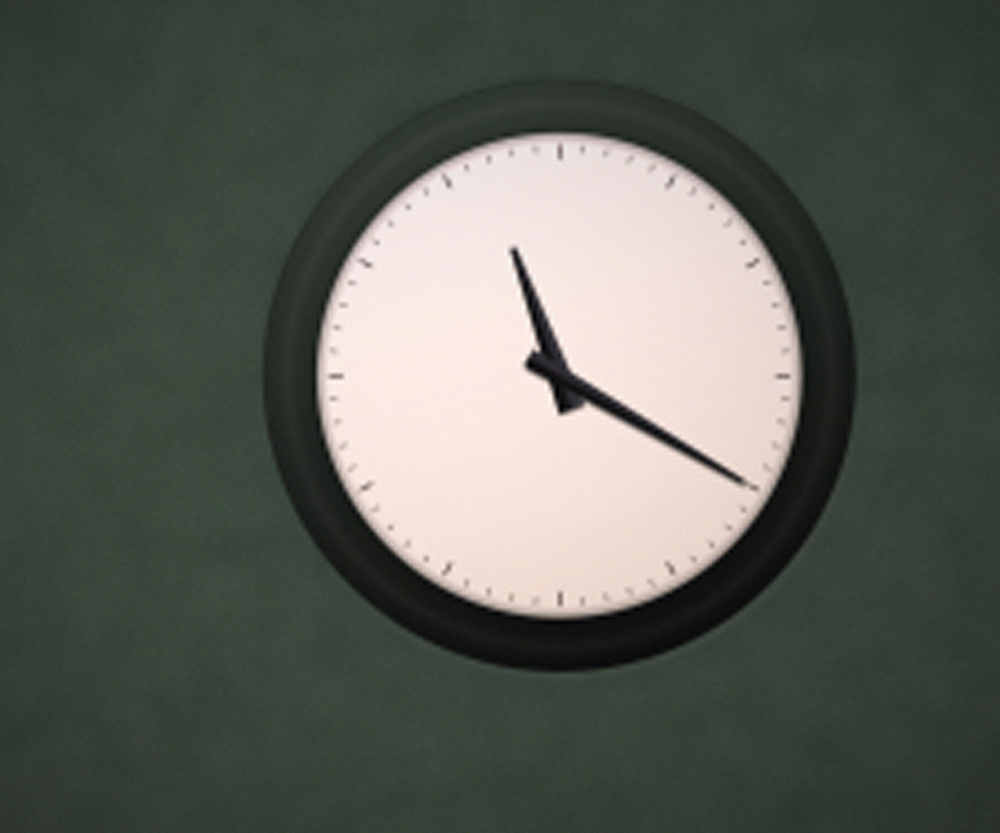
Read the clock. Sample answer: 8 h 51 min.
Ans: 11 h 20 min
